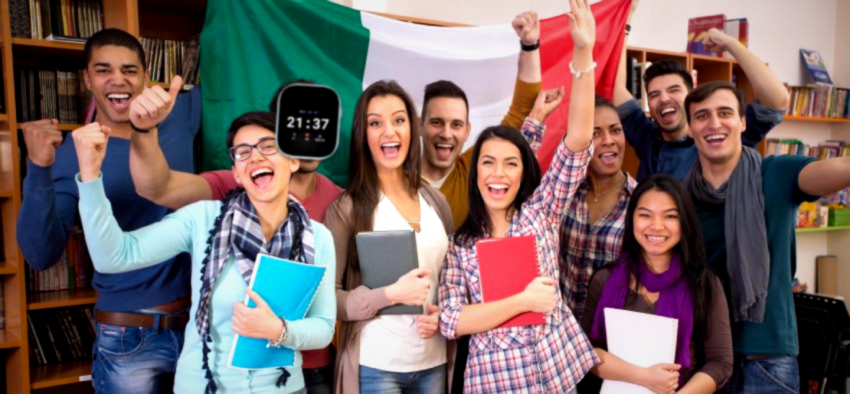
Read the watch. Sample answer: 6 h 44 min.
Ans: 21 h 37 min
